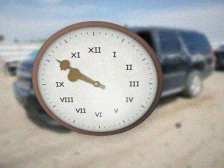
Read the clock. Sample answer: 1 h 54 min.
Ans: 9 h 51 min
